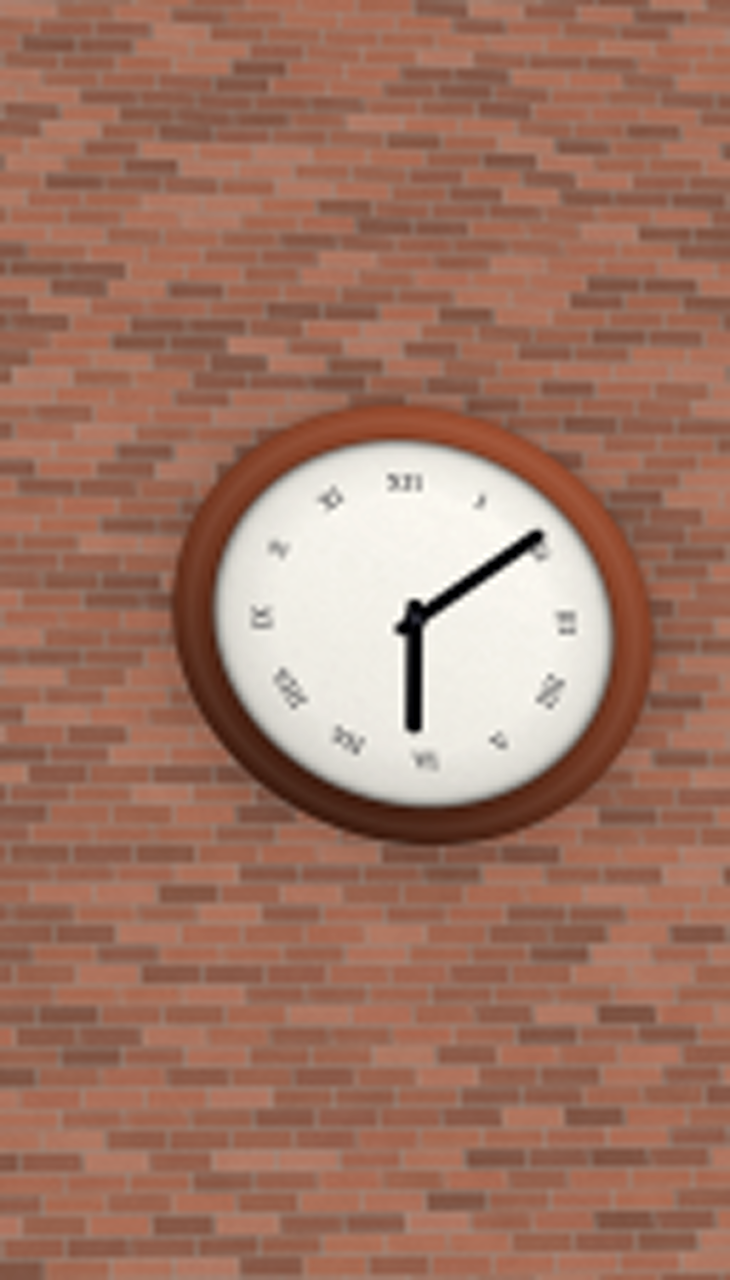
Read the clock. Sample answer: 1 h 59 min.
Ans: 6 h 09 min
